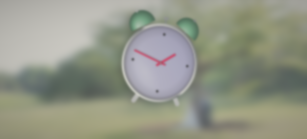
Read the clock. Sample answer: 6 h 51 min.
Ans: 1 h 48 min
